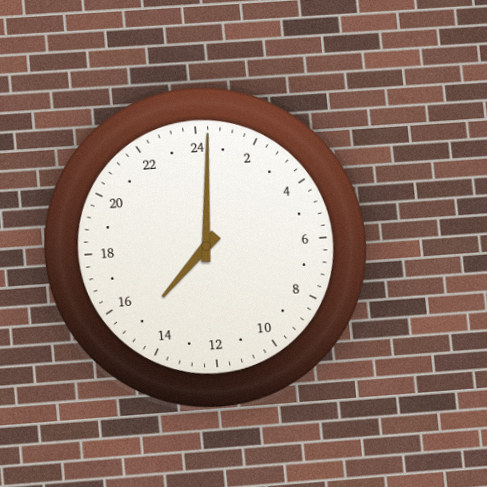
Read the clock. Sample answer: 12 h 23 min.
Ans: 15 h 01 min
